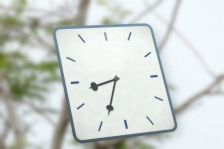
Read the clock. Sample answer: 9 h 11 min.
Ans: 8 h 34 min
